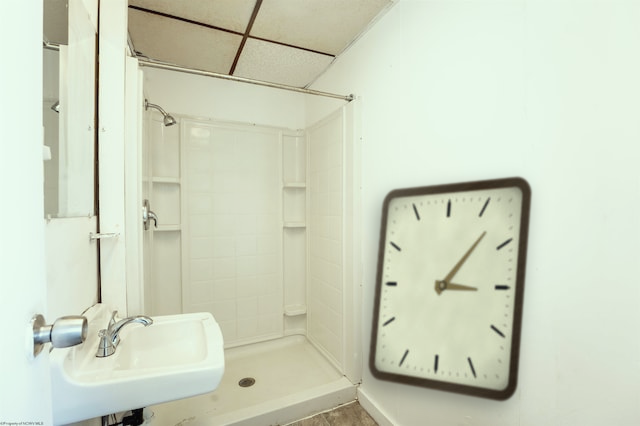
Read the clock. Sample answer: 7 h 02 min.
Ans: 3 h 07 min
